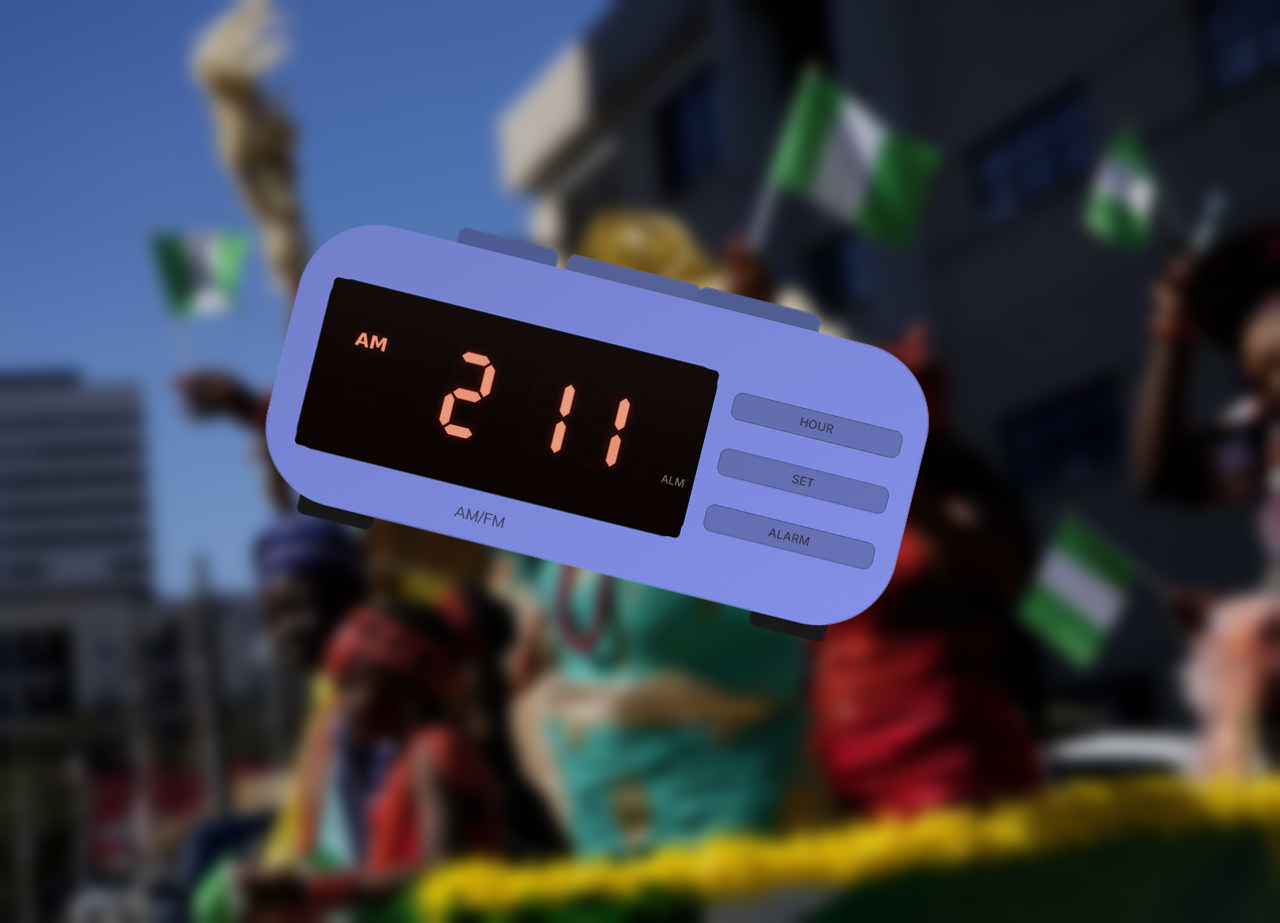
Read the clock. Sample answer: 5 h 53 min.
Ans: 2 h 11 min
